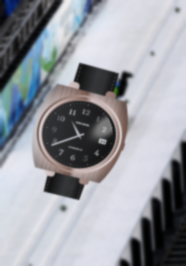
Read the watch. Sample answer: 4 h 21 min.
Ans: 10 h 39 min
